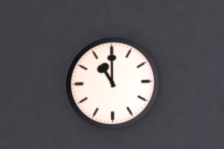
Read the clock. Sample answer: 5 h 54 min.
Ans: 11 h 00 min
